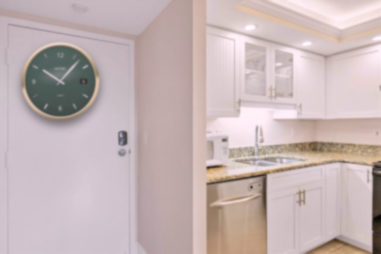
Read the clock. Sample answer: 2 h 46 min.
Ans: 10 h 07 min
